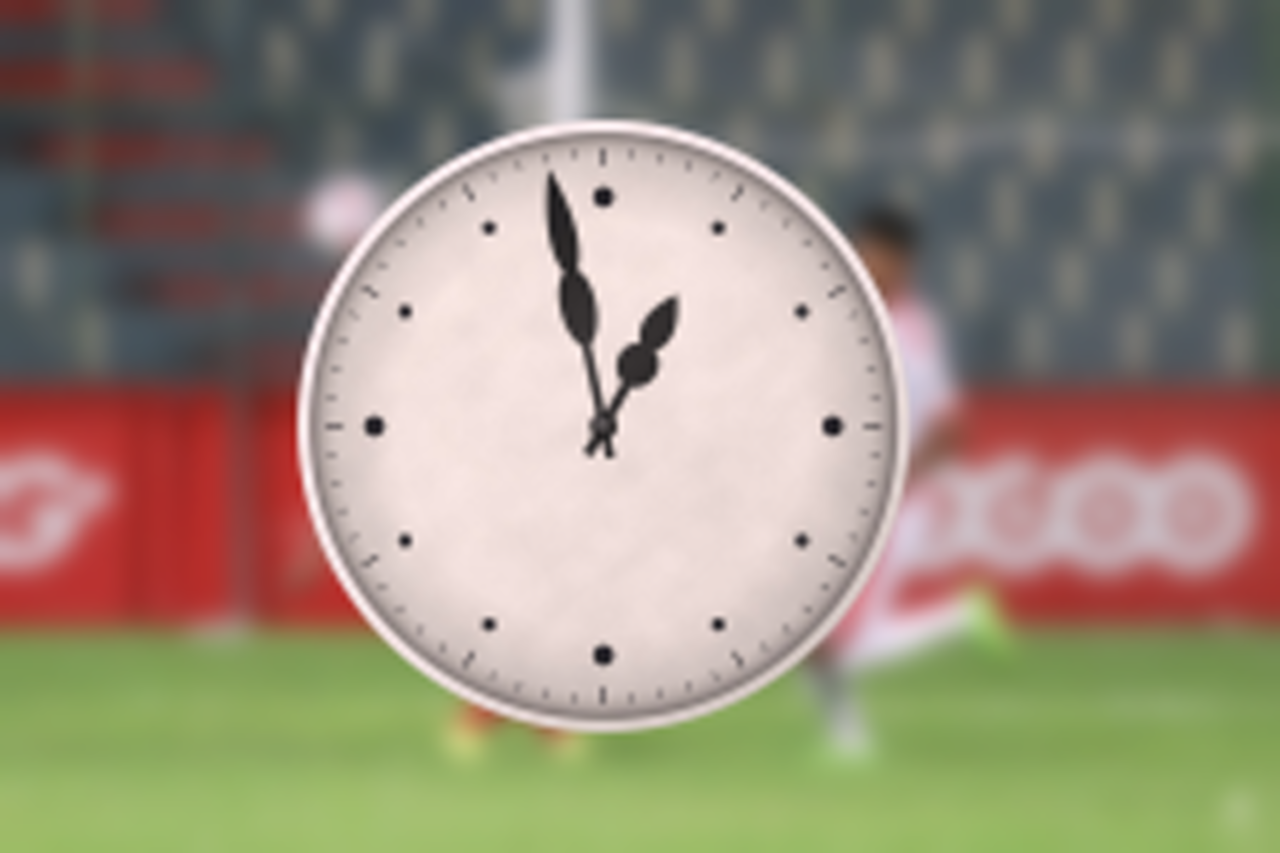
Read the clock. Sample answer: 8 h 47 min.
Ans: 12 h 58 min
